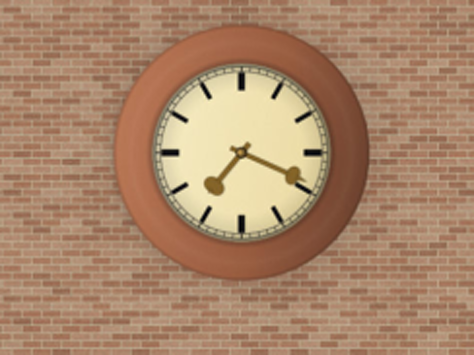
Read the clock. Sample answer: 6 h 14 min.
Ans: 7 h 19 min
